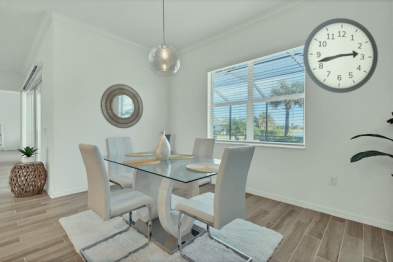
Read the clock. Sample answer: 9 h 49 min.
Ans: 2 h 42 min
